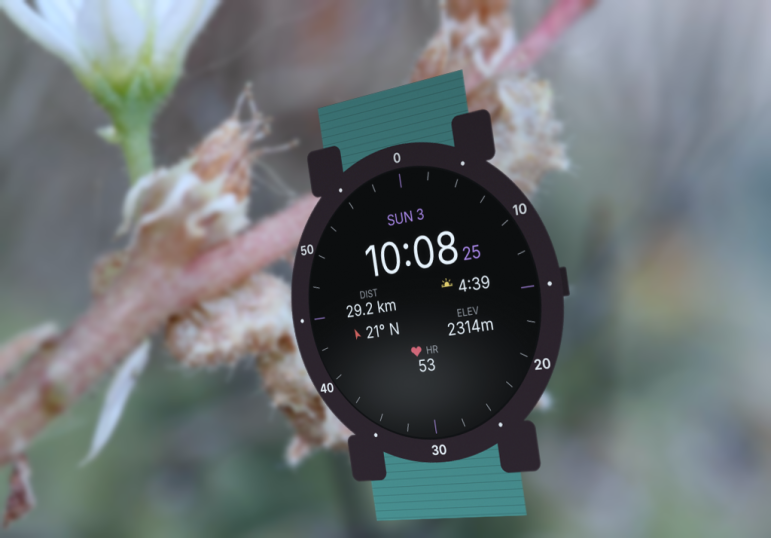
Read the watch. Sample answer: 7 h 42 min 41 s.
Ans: 10 h 08 min 25 s
